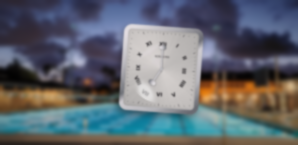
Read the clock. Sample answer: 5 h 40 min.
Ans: 7 h 00 min
